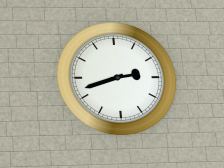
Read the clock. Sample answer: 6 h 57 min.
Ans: 2 h 42 min
